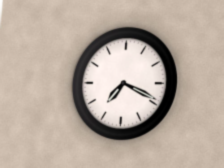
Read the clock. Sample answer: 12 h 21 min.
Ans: 7 h 19 min
